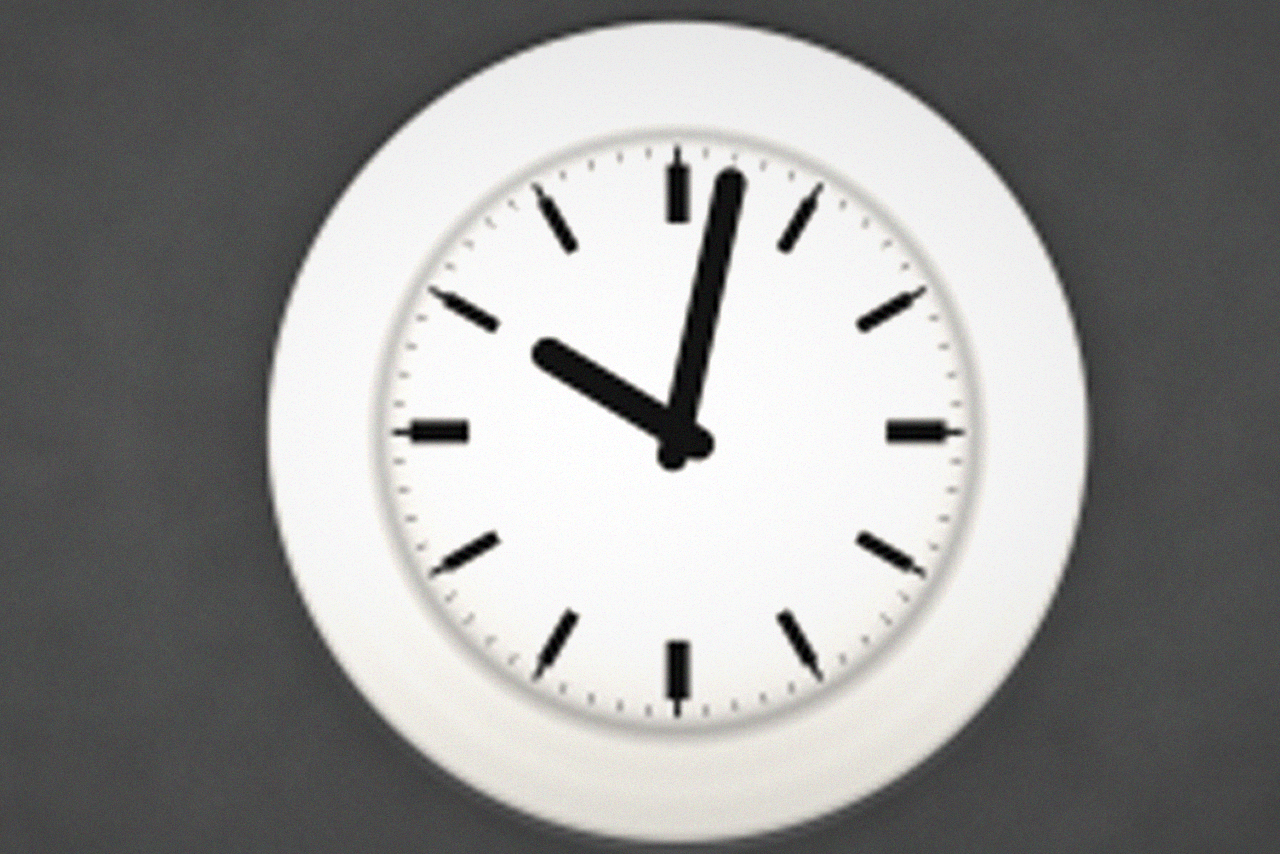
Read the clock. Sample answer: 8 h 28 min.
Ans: 10 h 02 min
